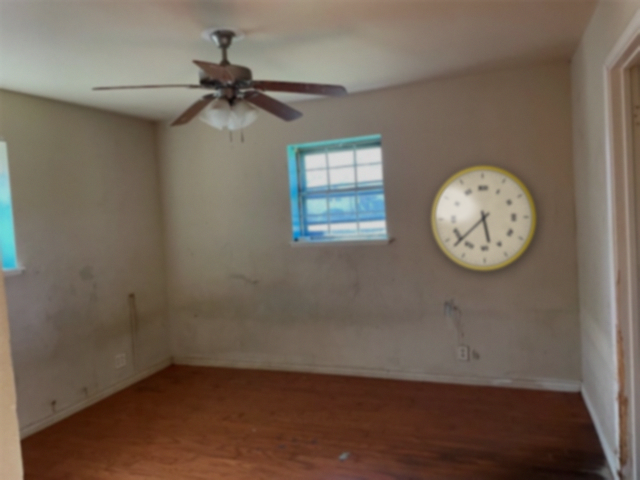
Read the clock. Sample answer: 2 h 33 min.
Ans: 5 h 38 min
